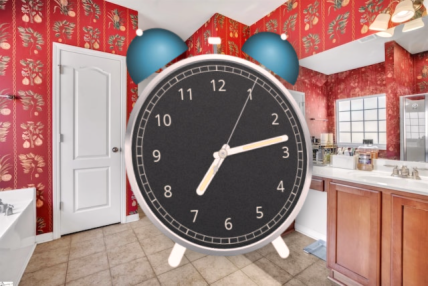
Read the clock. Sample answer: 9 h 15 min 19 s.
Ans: 7 h 13 min 05 s
